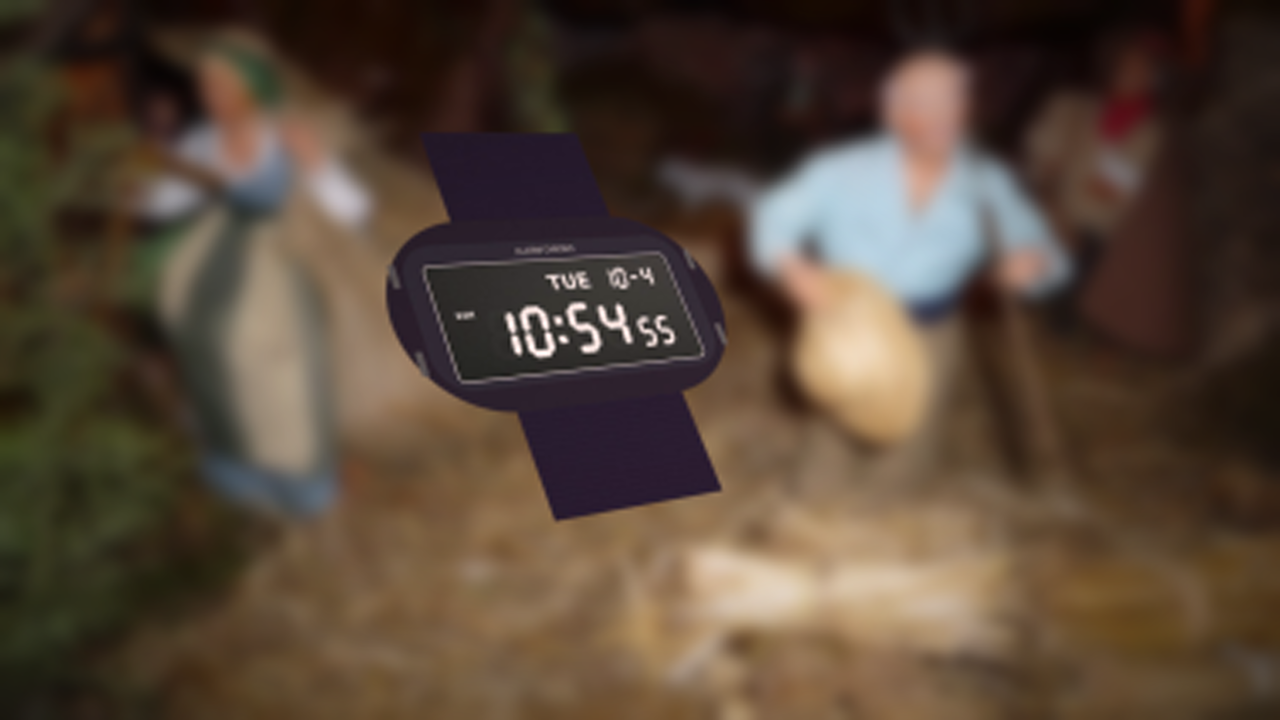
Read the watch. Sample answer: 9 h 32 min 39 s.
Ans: 10 h 54 min 55 s
